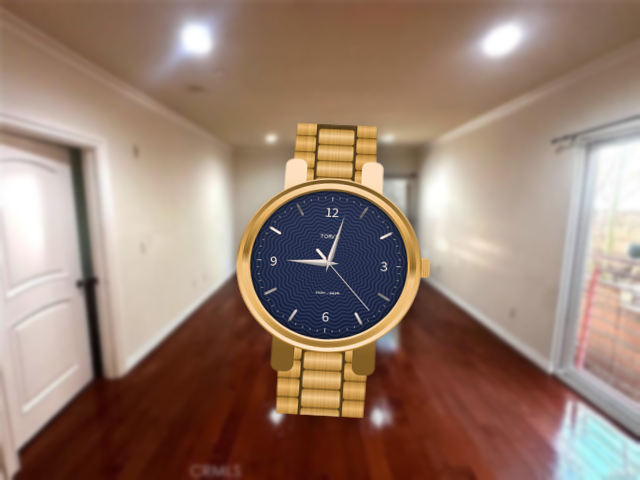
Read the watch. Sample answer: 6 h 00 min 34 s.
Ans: 9 h 02 min 23 s
